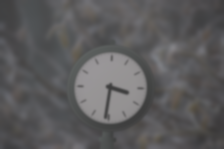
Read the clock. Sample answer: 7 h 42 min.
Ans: 3 h 31 min
